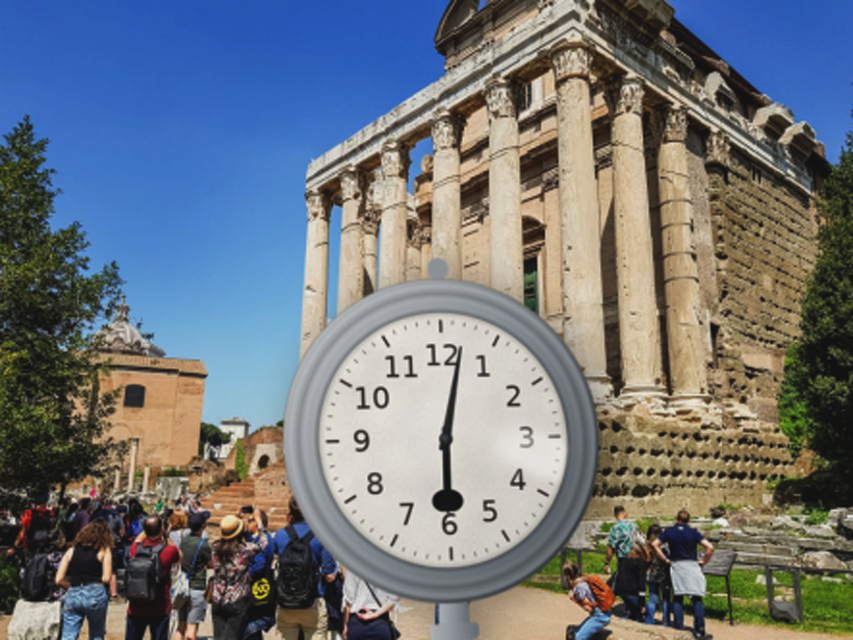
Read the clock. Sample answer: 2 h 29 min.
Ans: 6 h 02 min
